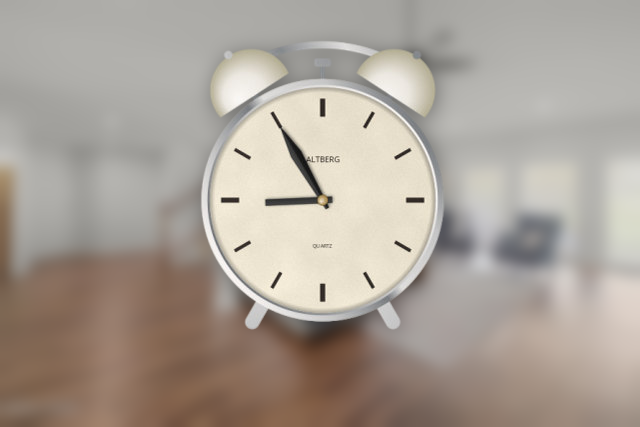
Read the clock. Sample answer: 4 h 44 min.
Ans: 8 h 55 min
